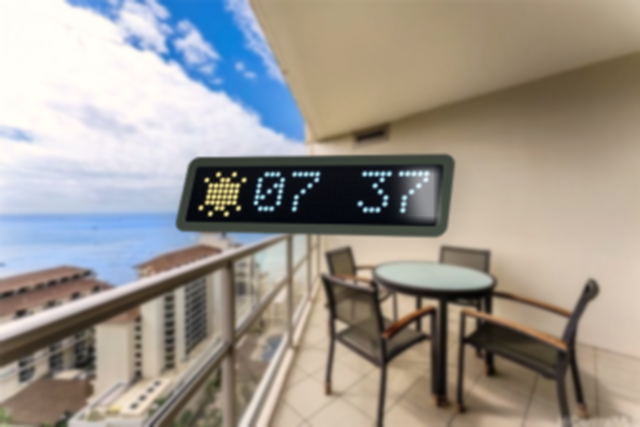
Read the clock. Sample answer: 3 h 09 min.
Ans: 7 h 37 min
